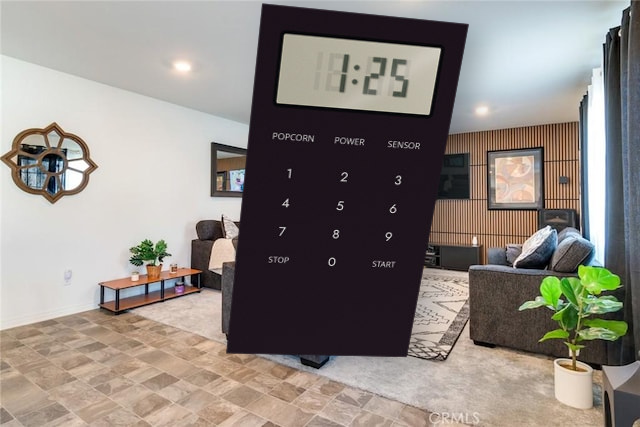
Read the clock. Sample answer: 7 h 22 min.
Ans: 1 h 25 min
